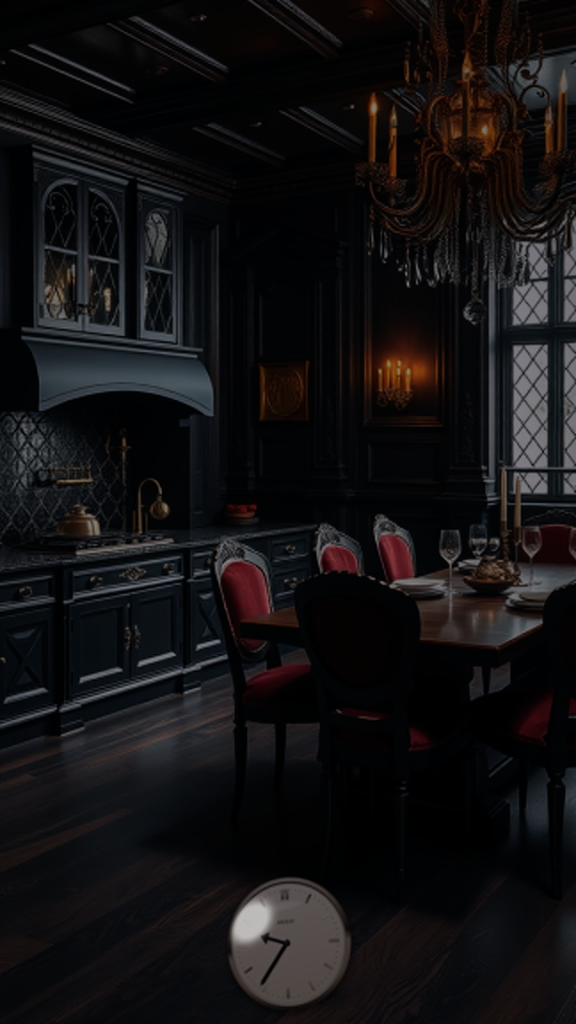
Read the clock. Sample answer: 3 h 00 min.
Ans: 9 h 36 min
